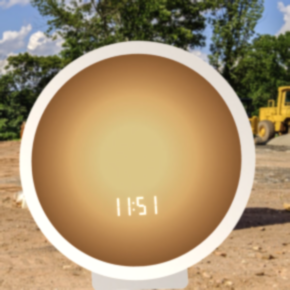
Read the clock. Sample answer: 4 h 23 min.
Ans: 11 h 51 min
